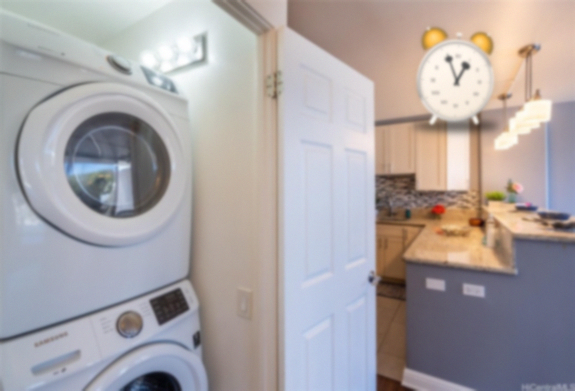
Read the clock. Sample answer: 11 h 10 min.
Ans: 12 h 56 min
